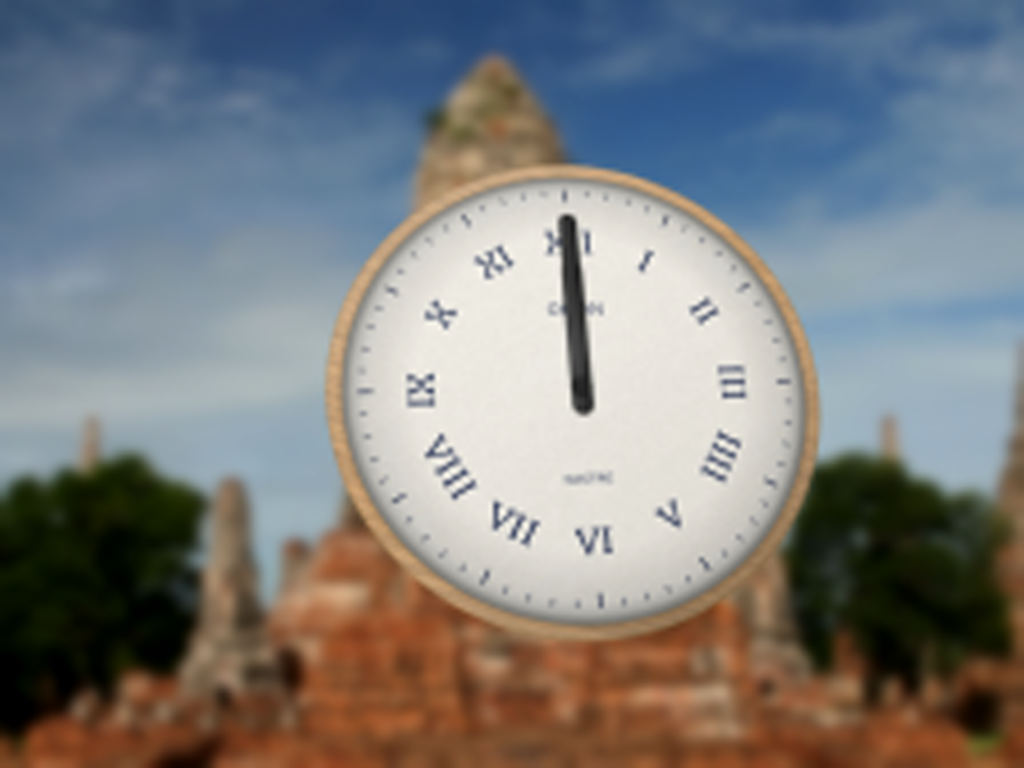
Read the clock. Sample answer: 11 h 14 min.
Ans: 12 h 00 min
